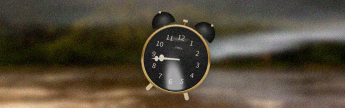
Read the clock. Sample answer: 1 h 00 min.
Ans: 8 h 43 min
